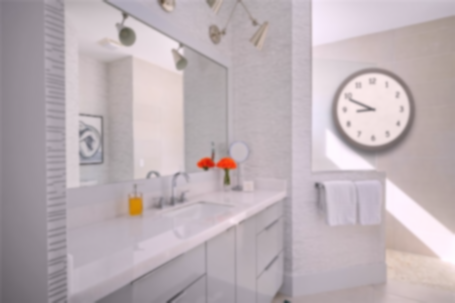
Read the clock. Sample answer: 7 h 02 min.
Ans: 8 h 49 min
